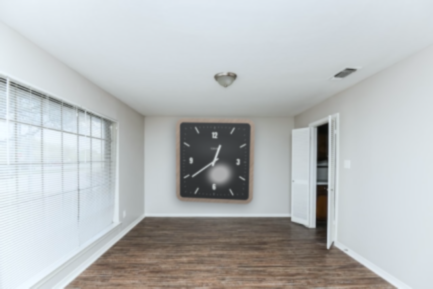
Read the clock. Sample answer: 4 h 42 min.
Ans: 12 h 39 min
